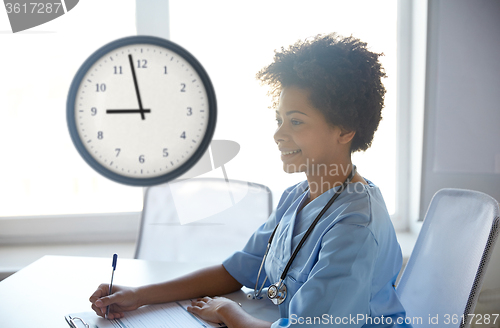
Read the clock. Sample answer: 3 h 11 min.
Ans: 8 h 58 min
